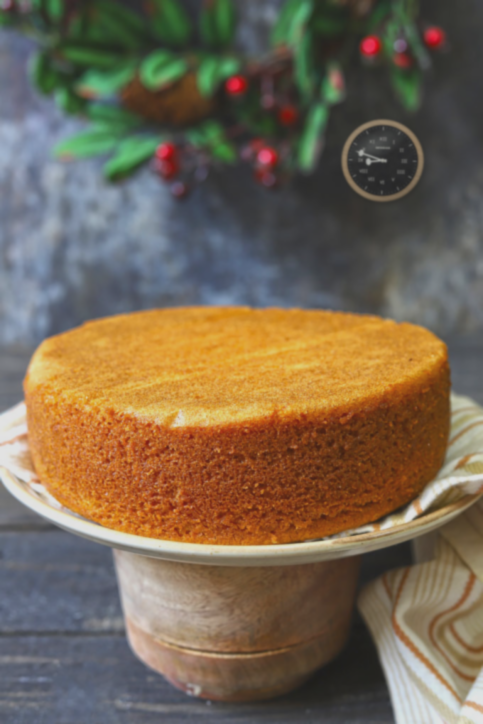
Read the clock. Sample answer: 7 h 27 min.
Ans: 8 h 48 min
